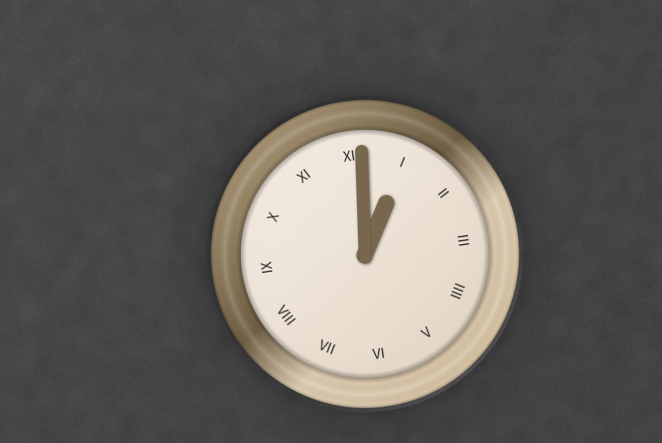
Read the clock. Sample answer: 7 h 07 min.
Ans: 1 h 01 min
